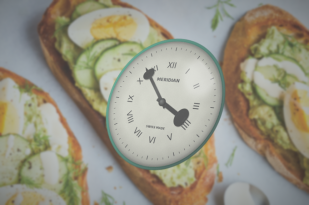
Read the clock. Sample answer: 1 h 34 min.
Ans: 3 h 53 min
